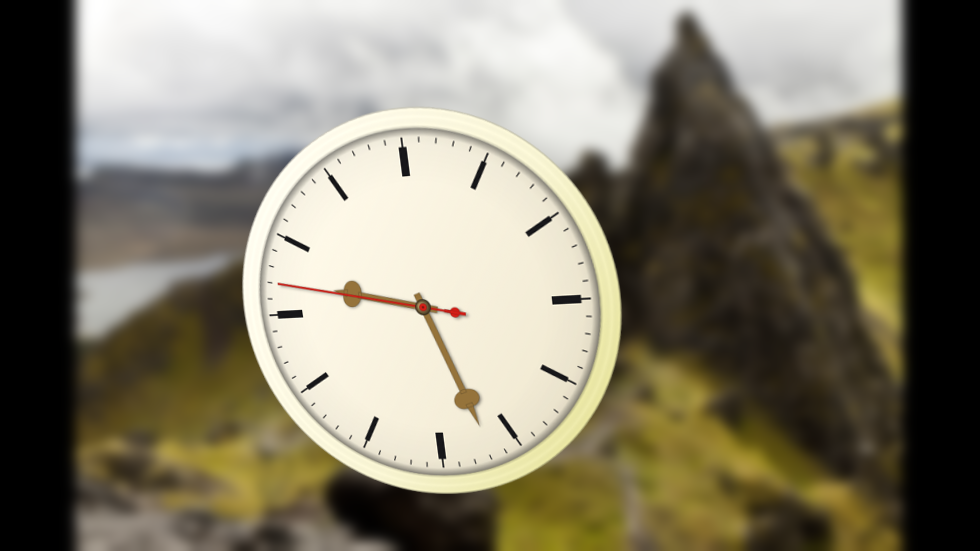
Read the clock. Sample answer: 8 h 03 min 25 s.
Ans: 9 h 26 min 47 s
